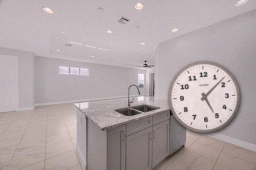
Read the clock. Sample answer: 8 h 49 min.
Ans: 5 h 08 min
